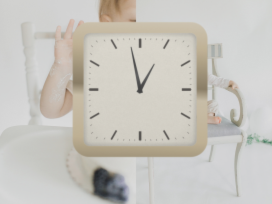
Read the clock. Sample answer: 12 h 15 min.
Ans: 12 h 58 min
